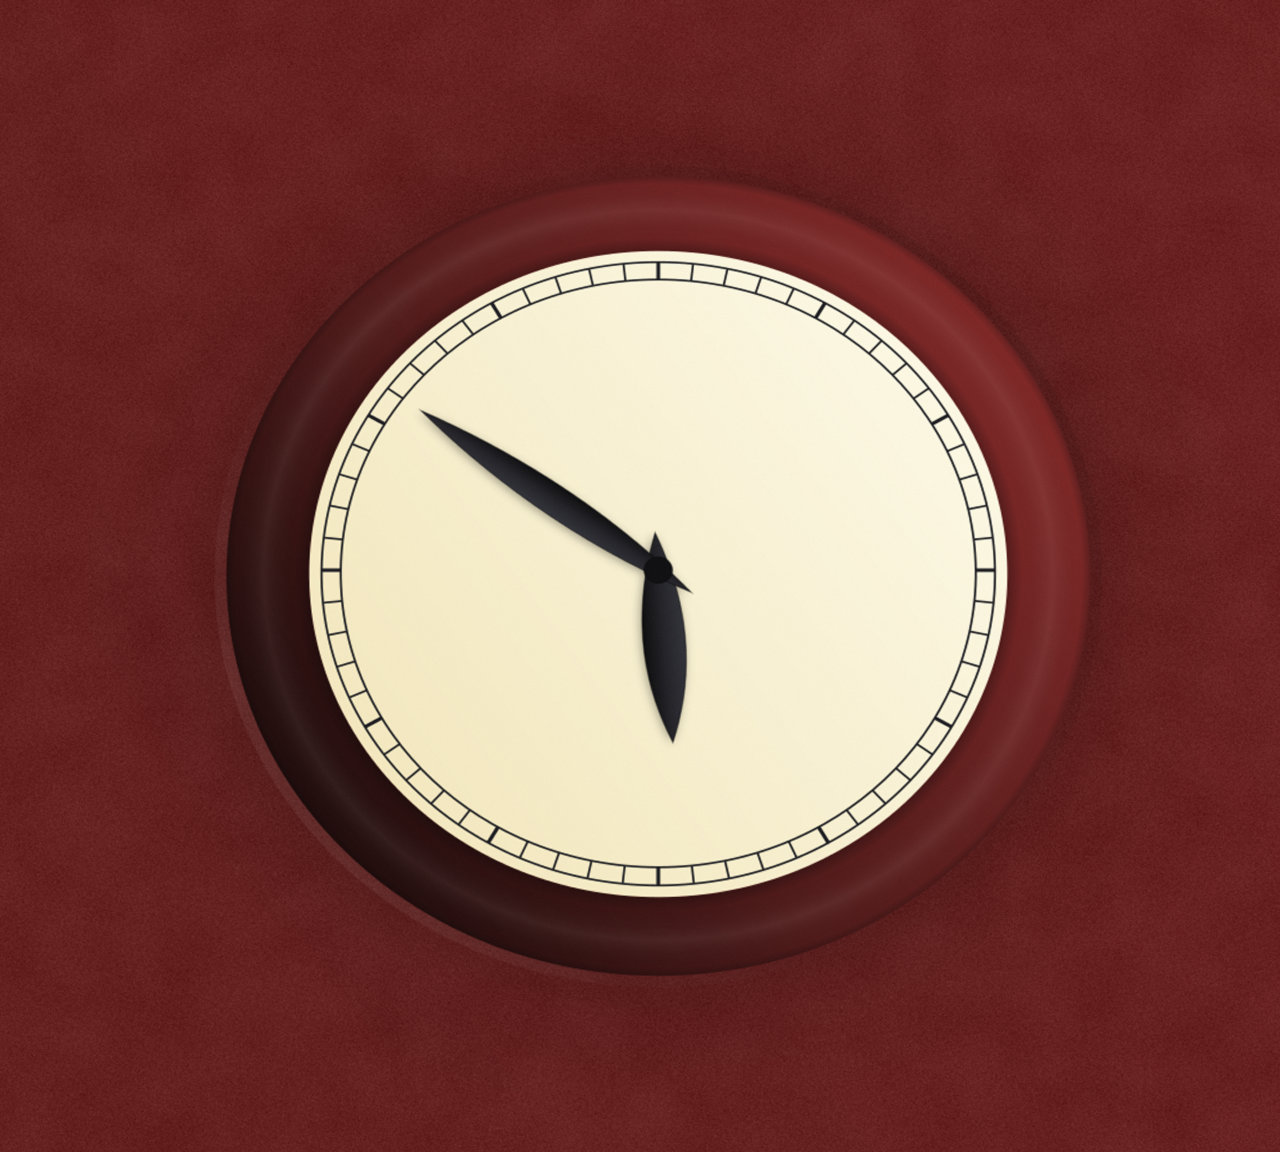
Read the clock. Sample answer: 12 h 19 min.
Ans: 5 h 51 min
